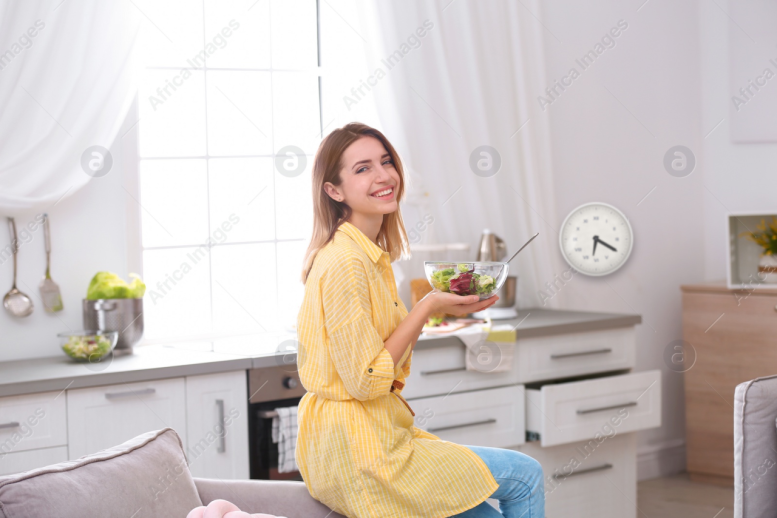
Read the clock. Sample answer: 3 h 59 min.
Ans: 6 h 20 min
